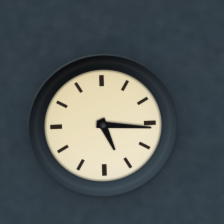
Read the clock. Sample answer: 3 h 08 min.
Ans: 5 h 16 min
